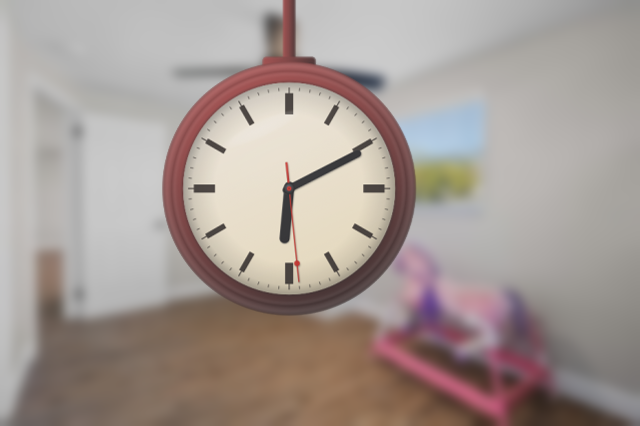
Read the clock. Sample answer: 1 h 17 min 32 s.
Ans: 6 h 10 min 29 s
